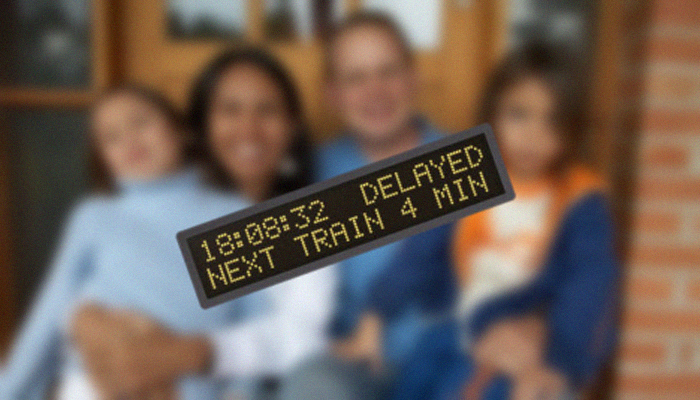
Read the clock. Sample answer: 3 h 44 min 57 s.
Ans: 18 h 08 min 32 s
